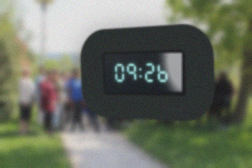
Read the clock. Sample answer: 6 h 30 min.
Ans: 9 h 26 min
